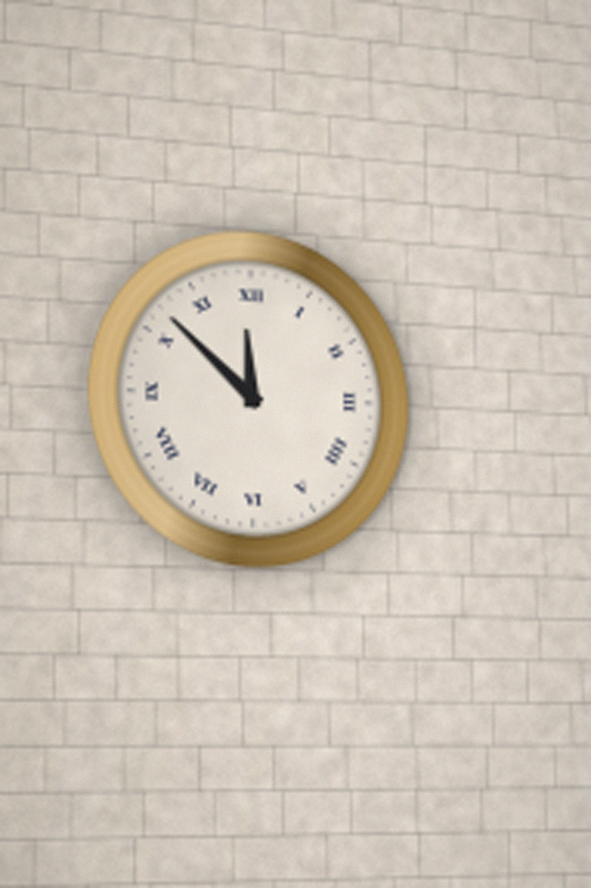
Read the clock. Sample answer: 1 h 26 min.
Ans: 11 h 52 min
